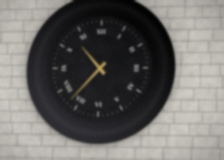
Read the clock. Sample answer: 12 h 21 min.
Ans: 10 h 37 min
